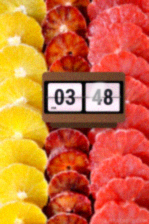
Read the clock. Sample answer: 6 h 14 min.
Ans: 3 h 48 min
